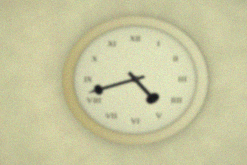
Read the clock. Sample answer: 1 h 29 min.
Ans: 4 h 42 min
